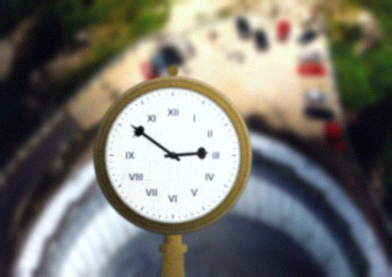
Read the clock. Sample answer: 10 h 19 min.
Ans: 2 h 51 min
